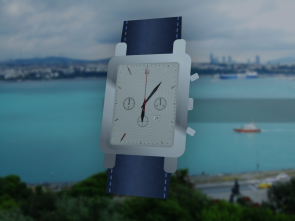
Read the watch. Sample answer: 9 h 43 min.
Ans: 6 h 06 min
